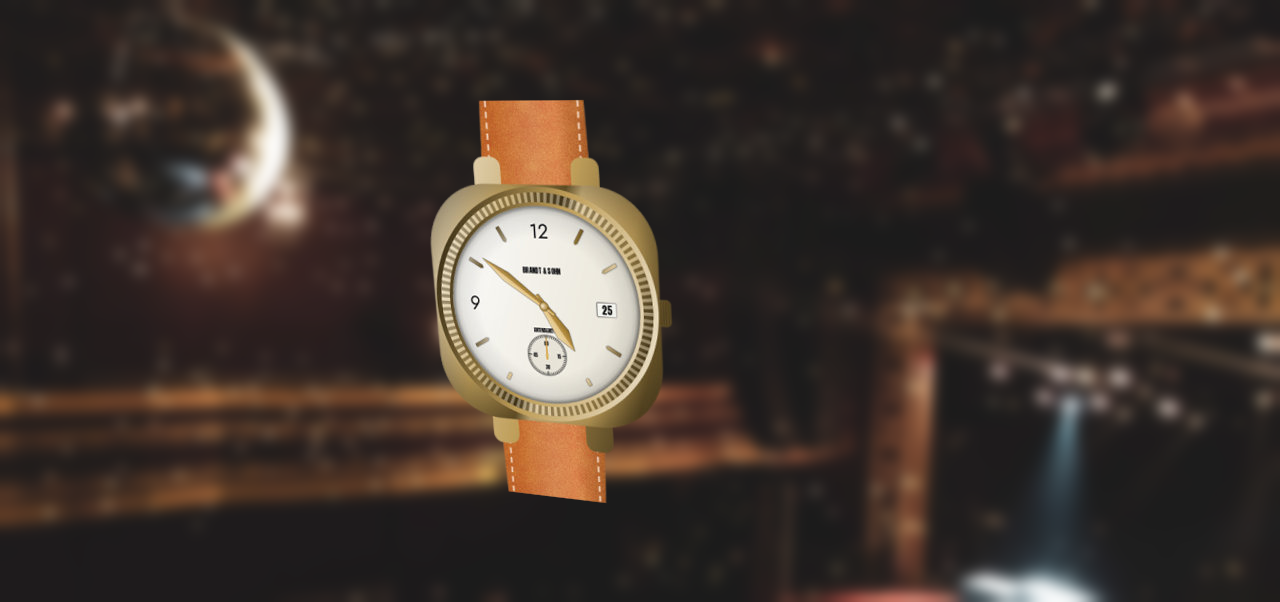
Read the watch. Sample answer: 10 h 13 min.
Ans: 4 h 51 min
